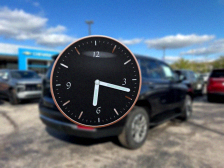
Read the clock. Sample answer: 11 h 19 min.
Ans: 6 h 18 min
